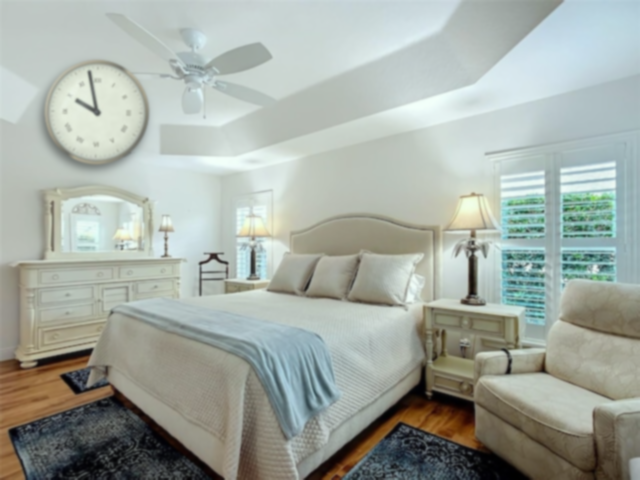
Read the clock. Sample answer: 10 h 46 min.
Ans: 9 h 58 min
